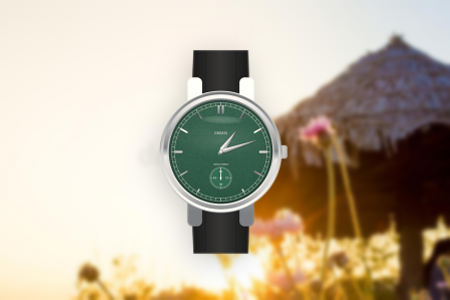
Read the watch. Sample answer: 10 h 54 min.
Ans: 1 h 12 min
